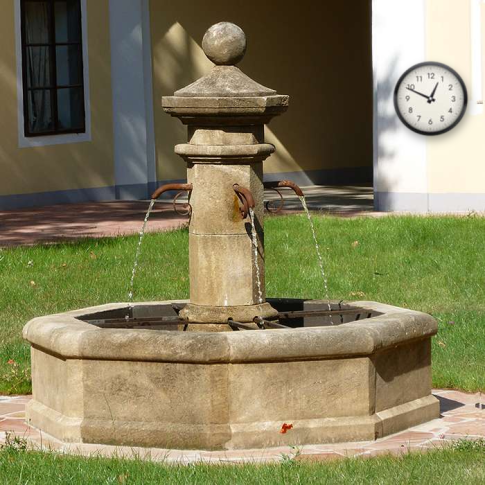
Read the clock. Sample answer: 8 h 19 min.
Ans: 12 h 49 min
